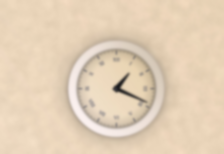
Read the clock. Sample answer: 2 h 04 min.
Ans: 1 h 19 min
